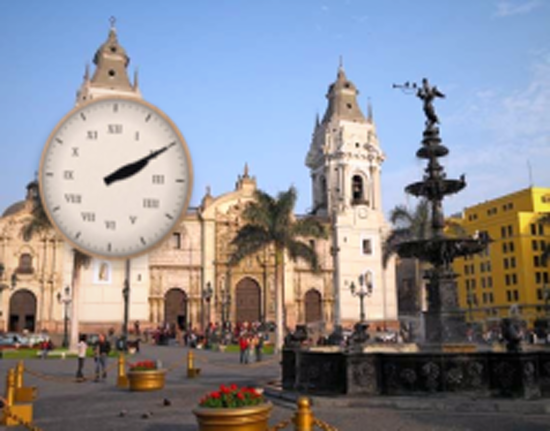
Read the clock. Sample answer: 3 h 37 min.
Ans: 2 h 10 min
